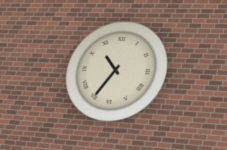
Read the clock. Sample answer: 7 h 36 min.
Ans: 10 h 35 min
